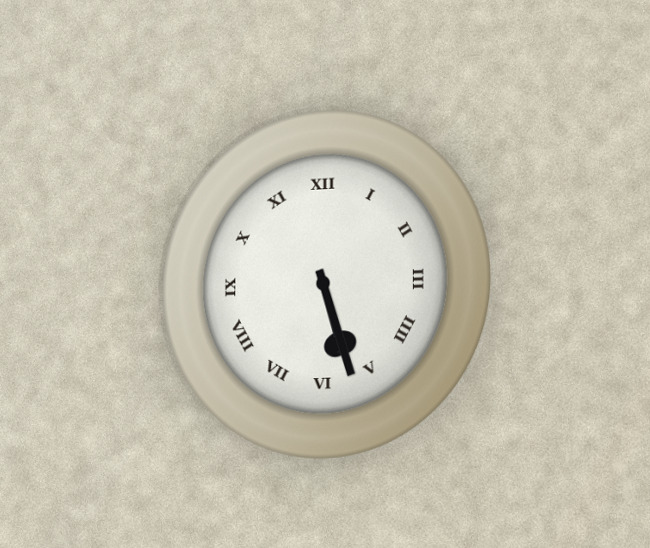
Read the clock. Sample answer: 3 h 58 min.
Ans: 5 h 27 min
